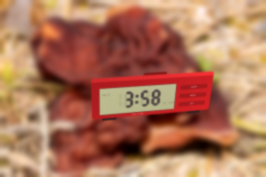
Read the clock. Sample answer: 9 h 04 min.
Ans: 3 h 58 min
